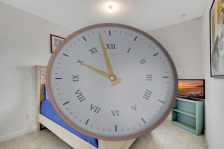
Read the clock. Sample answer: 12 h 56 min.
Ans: 9 h 58 min
